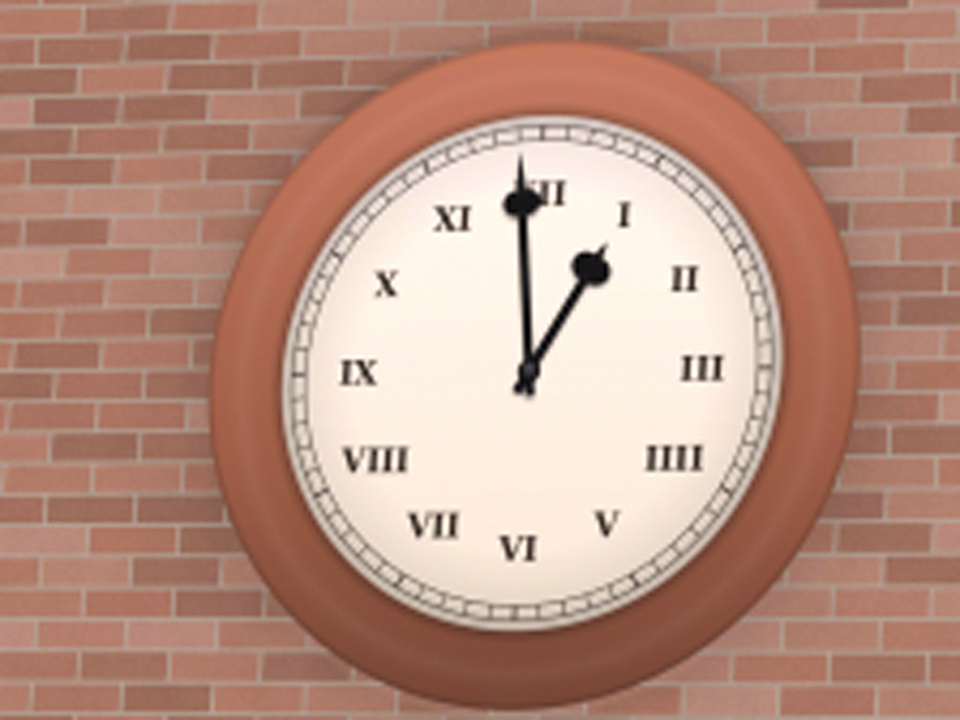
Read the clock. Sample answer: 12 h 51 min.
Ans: 12 h 59 min
